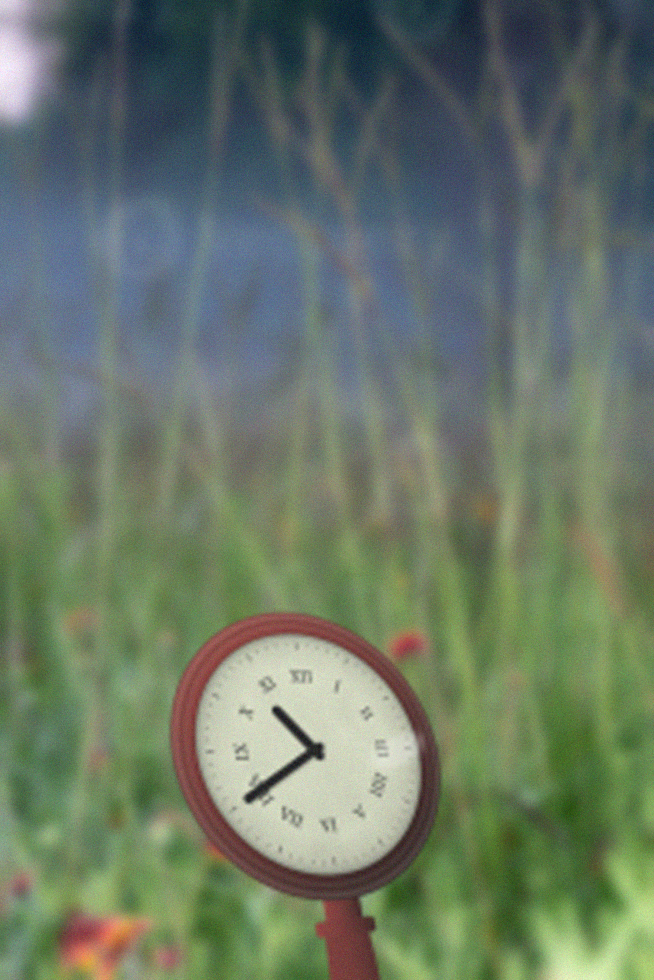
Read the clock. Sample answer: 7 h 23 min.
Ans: 10 h 40 min
